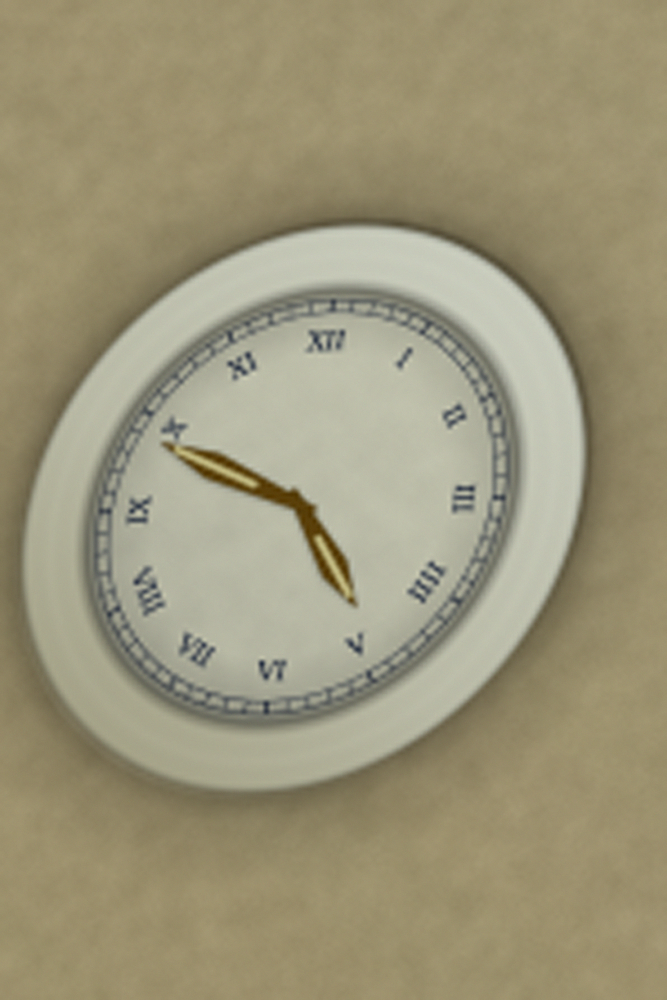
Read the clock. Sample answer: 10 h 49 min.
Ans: 4 h 49 min
